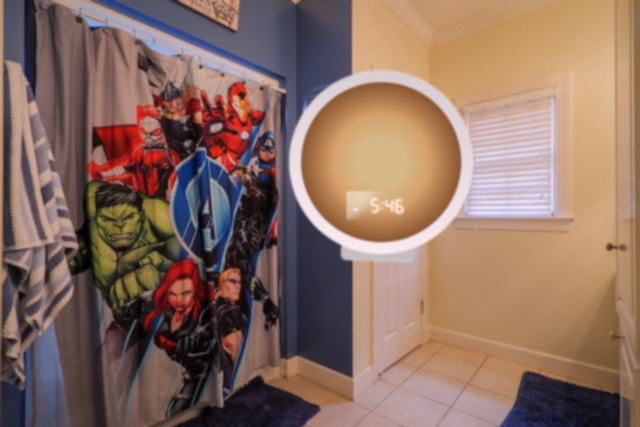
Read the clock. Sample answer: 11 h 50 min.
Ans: 5 h 46 min
